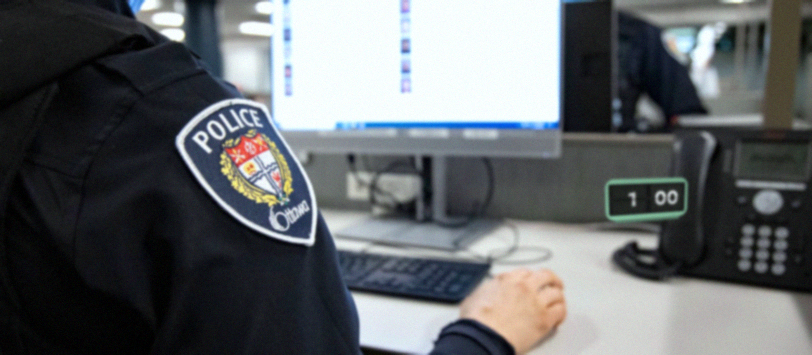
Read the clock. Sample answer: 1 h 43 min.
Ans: 1 h 00 min
